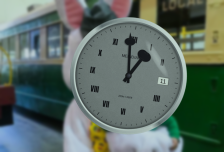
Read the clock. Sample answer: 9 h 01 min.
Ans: 12 h 59 min
